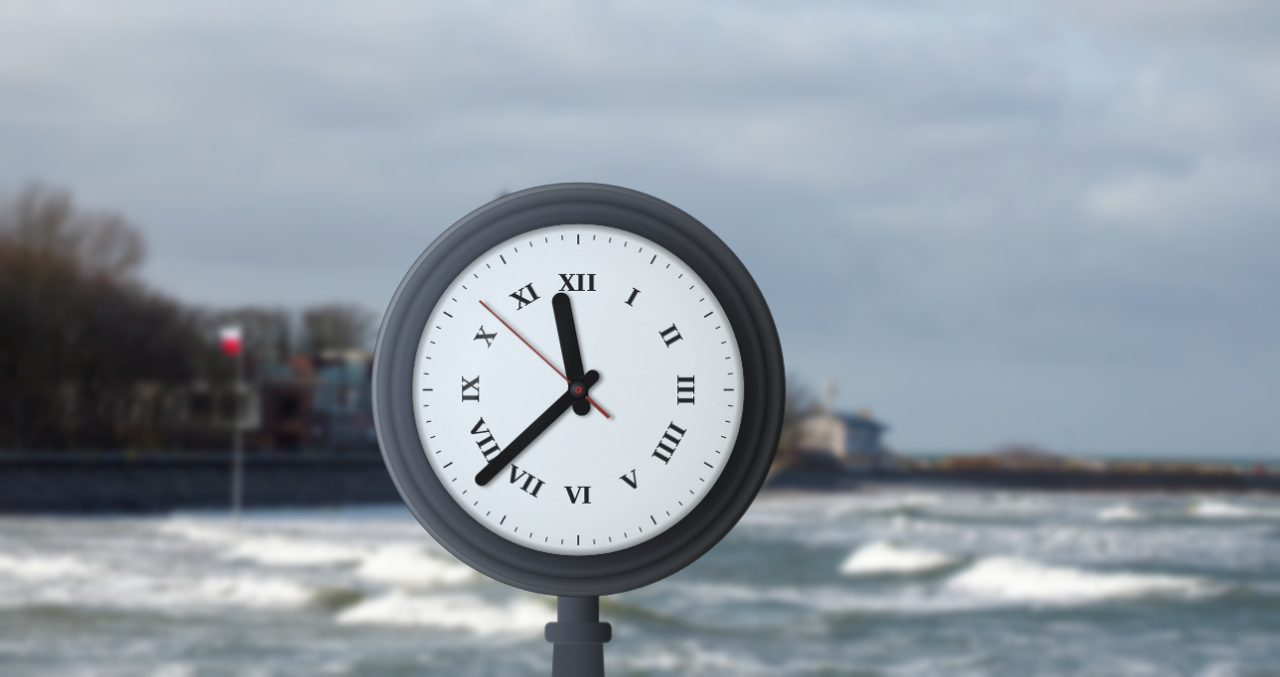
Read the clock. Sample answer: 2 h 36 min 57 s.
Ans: 11 h 37 min 52 s
